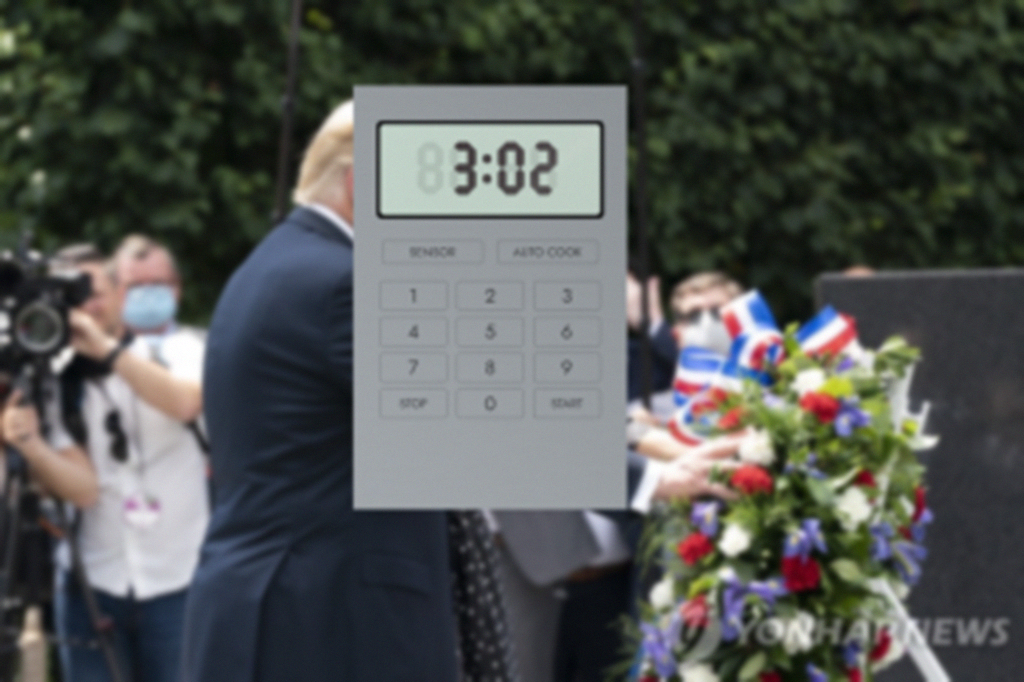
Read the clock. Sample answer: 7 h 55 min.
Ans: 3 h 02 min
